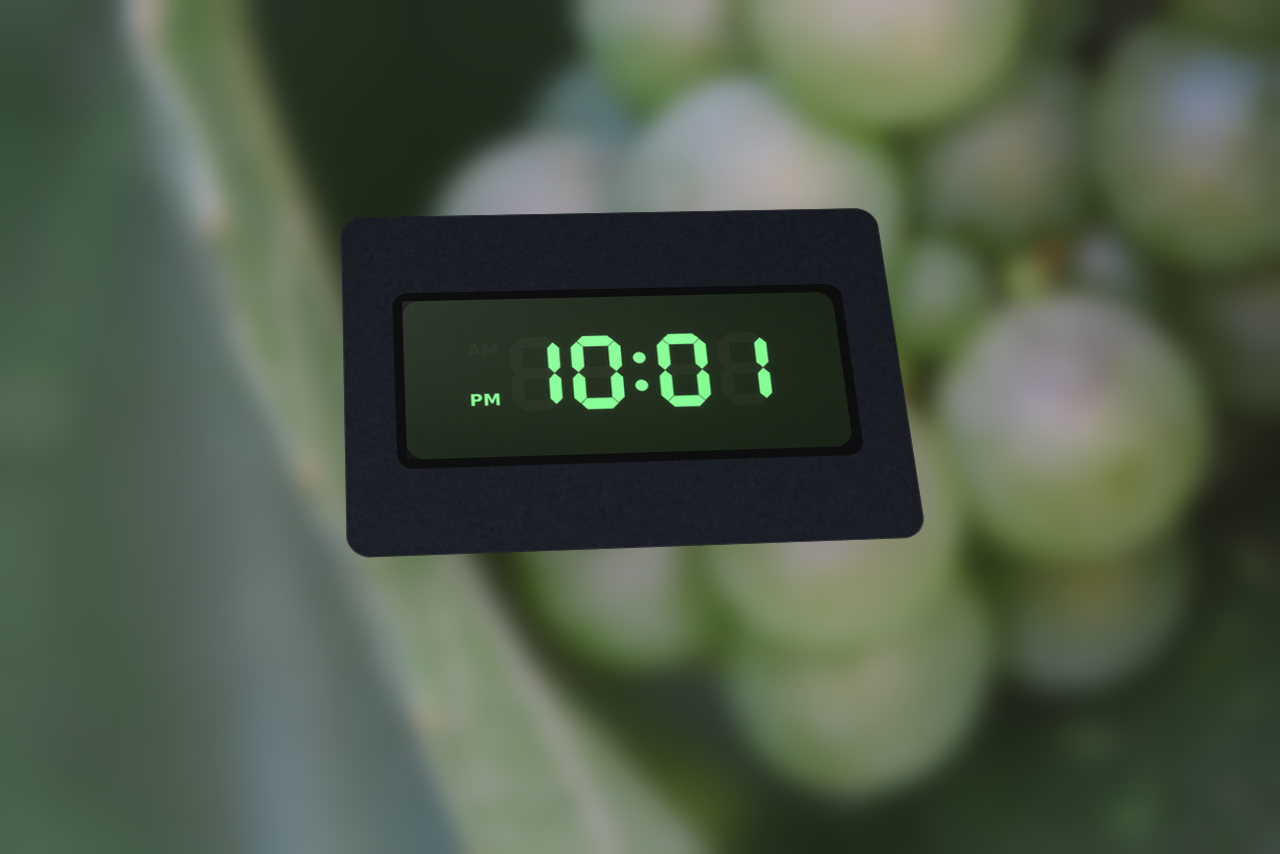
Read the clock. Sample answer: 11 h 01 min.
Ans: 10 h 01 min
